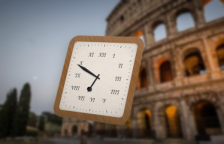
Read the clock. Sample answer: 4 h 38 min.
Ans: 6 h 49 min
